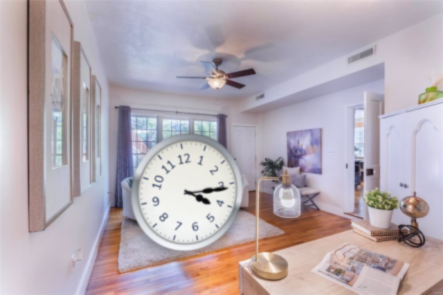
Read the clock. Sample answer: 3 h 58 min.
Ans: 4 h 16 min
